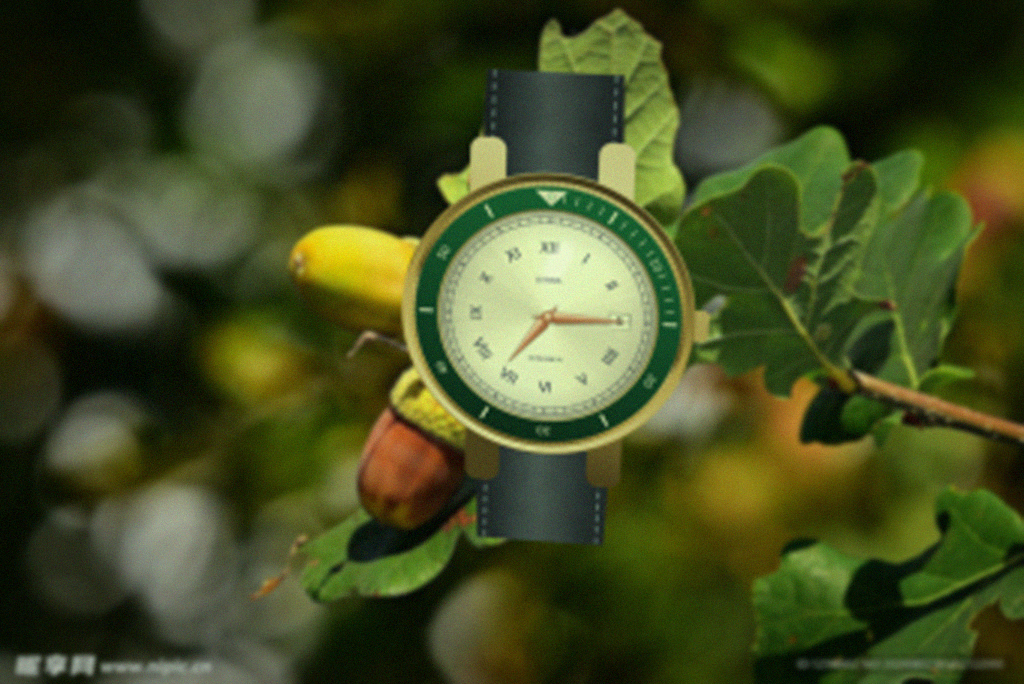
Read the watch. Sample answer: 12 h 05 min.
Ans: 7 h 15 min
